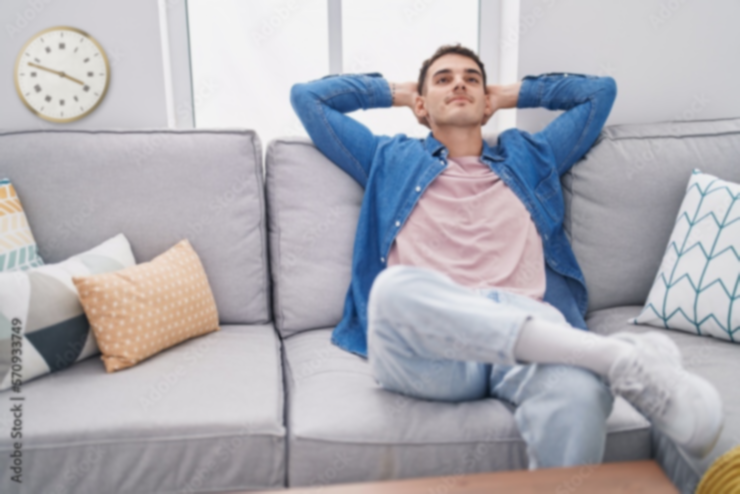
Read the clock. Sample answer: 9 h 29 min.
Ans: 3 h 48 min
